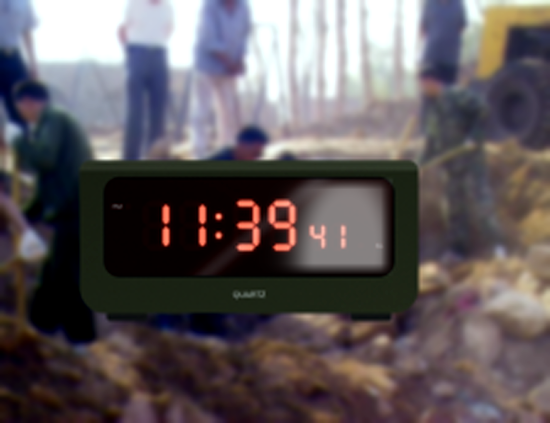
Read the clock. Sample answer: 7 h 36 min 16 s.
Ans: 11 h 39 min 41 s
